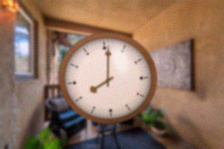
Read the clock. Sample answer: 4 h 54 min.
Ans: 8 h 01 min
